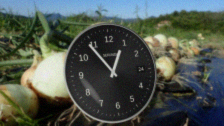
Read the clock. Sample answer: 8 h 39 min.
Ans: 12 h 54 min
